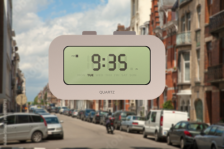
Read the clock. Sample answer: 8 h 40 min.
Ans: 9 h 35 min
